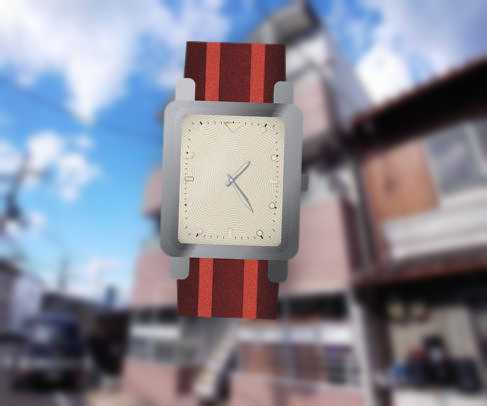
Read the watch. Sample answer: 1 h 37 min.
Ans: 1 h 24 min
